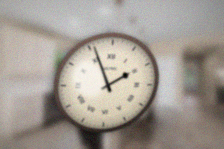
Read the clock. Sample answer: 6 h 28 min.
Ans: 1 h 56 min
